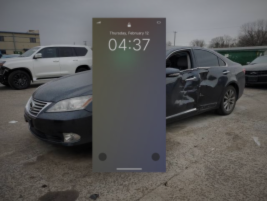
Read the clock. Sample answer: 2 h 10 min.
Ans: 4 h 37 min
